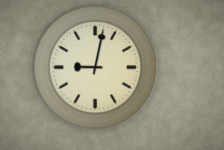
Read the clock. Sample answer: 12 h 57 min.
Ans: 9 h 02 min
